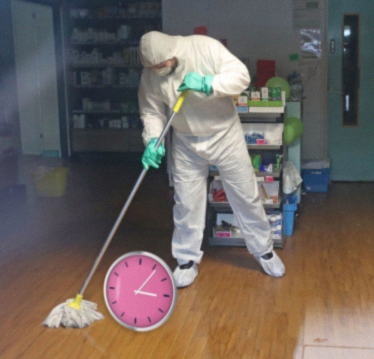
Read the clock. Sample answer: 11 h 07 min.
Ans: 3 h 06 min
